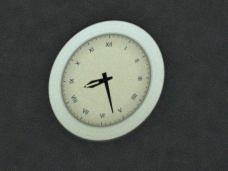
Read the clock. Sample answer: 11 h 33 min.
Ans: 8 h 27 min
